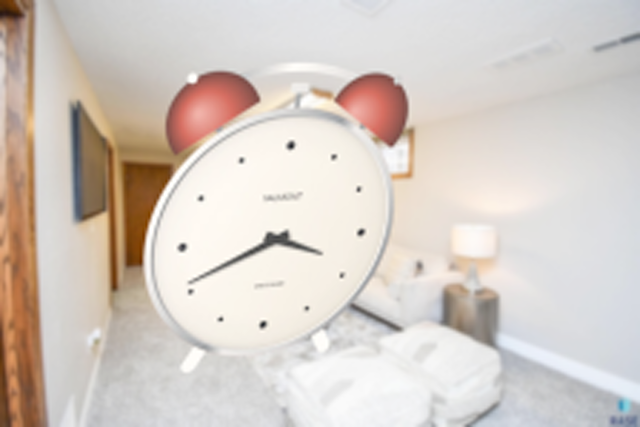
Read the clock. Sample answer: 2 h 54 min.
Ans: 3 h 41 min
